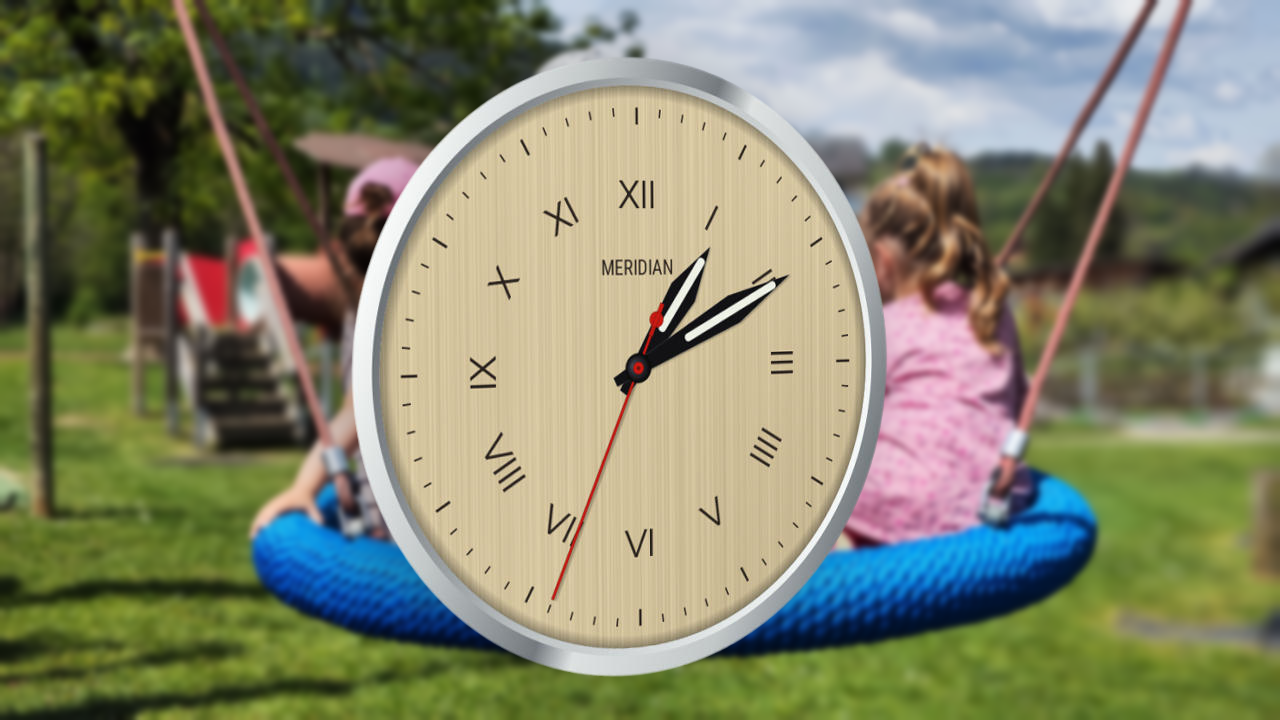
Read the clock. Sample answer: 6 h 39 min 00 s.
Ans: 1 h 10 min 34 s
